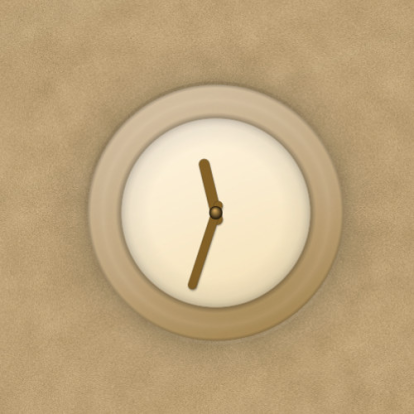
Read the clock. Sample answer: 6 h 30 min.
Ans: 11 h 33 min
